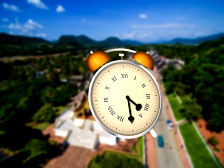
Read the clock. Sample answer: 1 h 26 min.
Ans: 4 h 30 min
